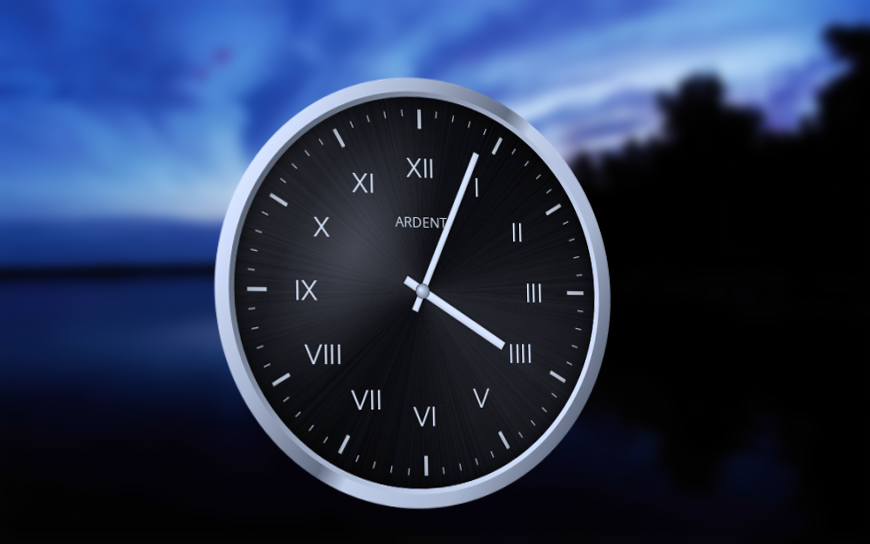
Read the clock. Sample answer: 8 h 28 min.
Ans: 4 h 04 min
